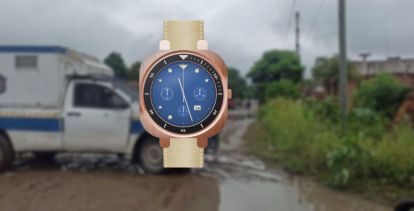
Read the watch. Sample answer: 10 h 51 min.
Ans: 11 h 27 min
